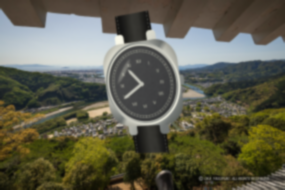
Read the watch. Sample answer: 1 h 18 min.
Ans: 10 h 40 min
